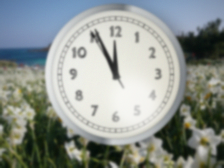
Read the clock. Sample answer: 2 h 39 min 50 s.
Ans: 11 h 55 min 55 s
